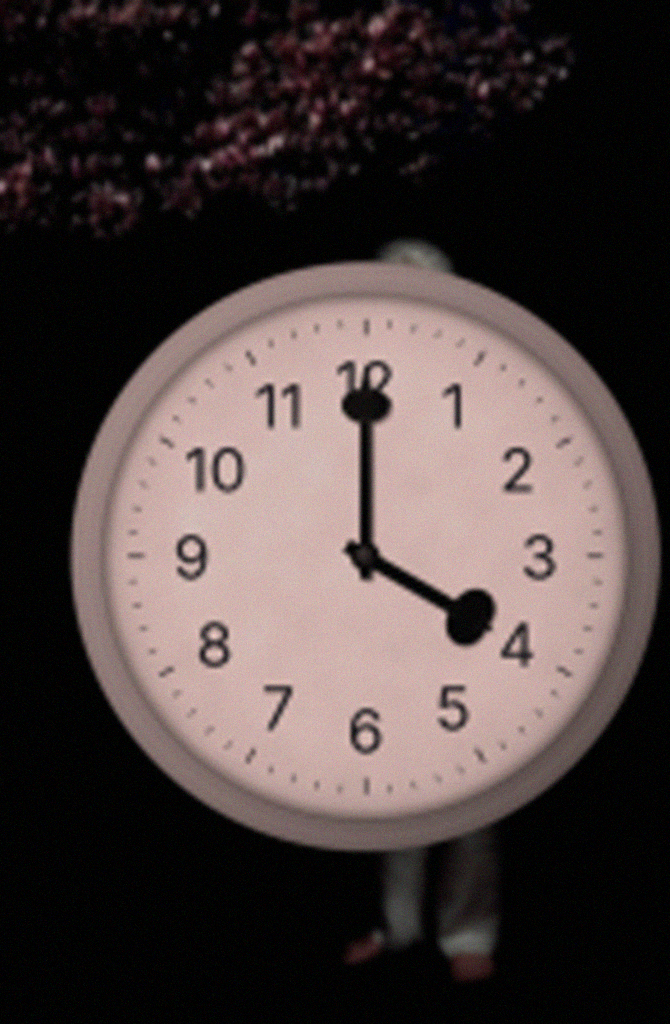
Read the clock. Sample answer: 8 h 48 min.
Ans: 4 h 00 min
